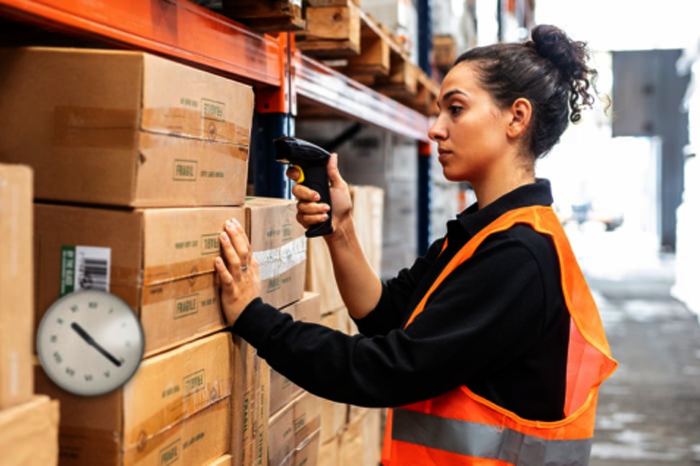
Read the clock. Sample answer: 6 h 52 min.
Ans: 10 h 21 min
